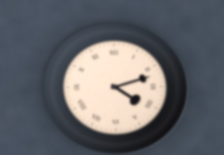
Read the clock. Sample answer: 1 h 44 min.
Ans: 4 h 12 min
